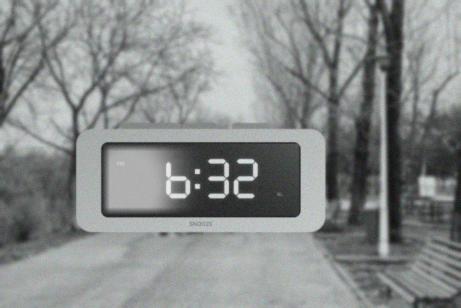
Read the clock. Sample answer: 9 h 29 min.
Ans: 6 h 32 min
